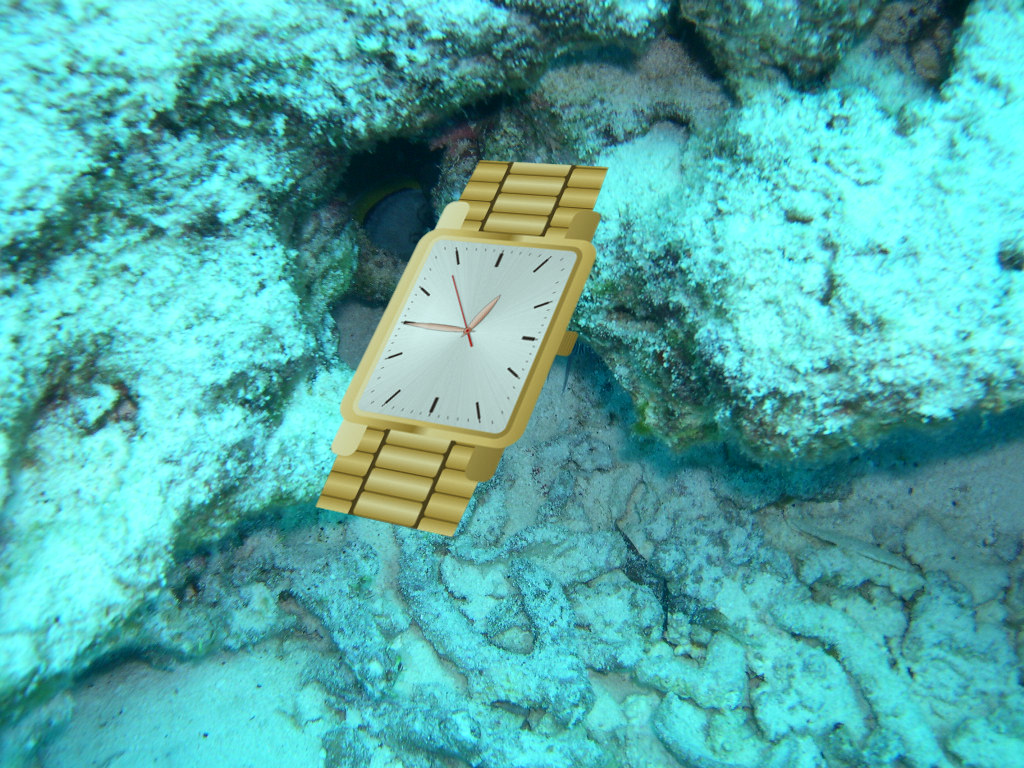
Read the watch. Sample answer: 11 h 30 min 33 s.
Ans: 12 h 44 min 54 s
